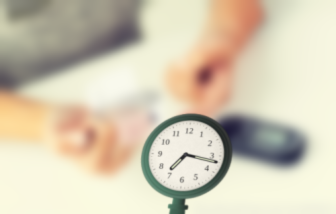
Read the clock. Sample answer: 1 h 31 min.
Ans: 7 h 17 min
